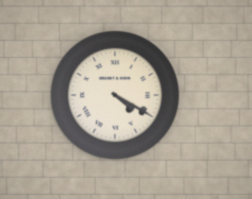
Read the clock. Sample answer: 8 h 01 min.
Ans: 4 h 20 min
